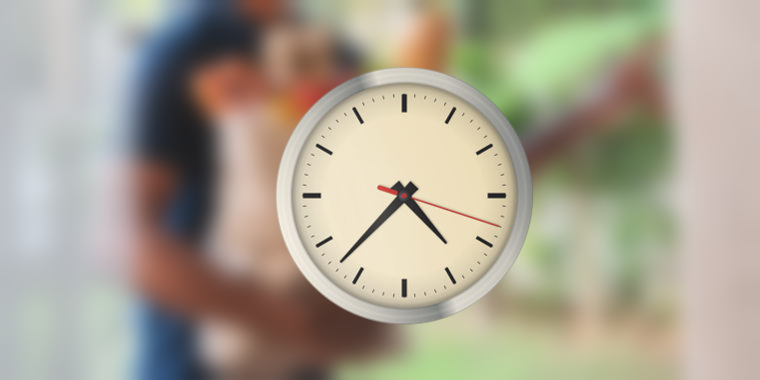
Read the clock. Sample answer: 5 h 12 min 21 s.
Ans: 4 h 37 min 18 s
